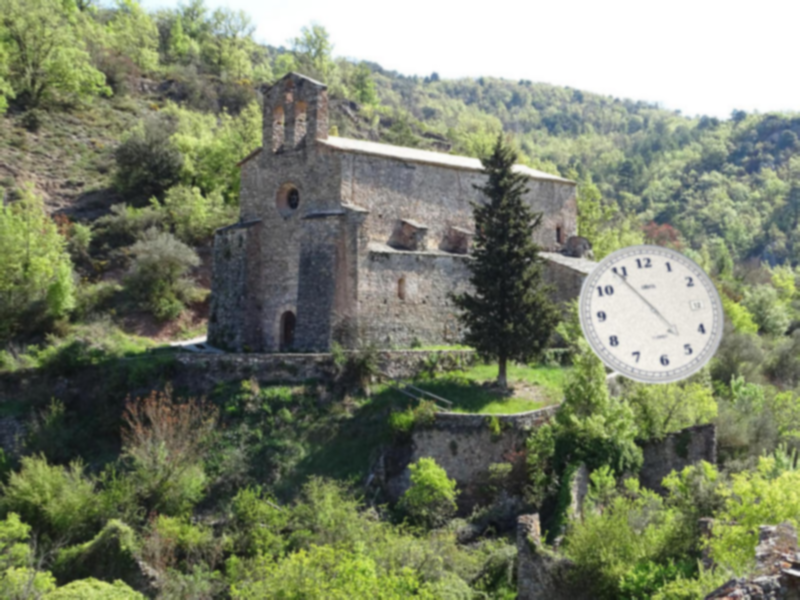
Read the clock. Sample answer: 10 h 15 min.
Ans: 4 h 54 min
